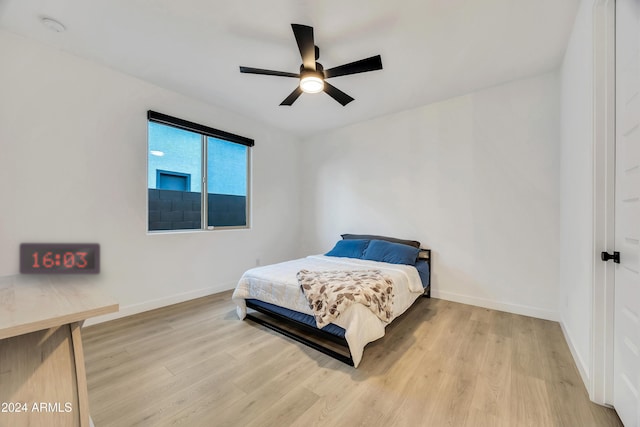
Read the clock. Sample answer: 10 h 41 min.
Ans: 16 h 03 min
